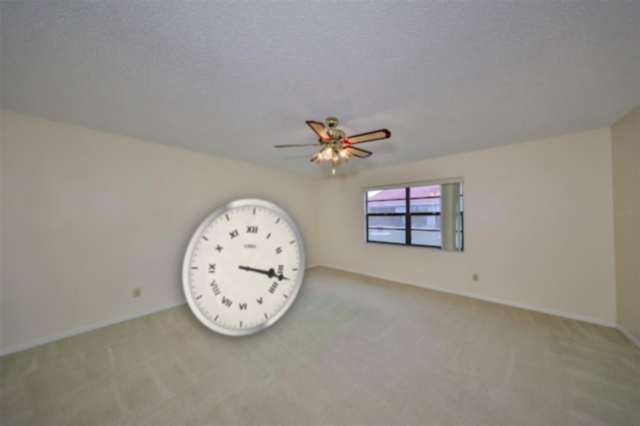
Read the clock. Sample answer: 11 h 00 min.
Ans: 3 h 17 min
